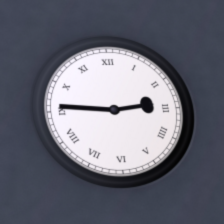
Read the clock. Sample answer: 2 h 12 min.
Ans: 2 h 46 min
